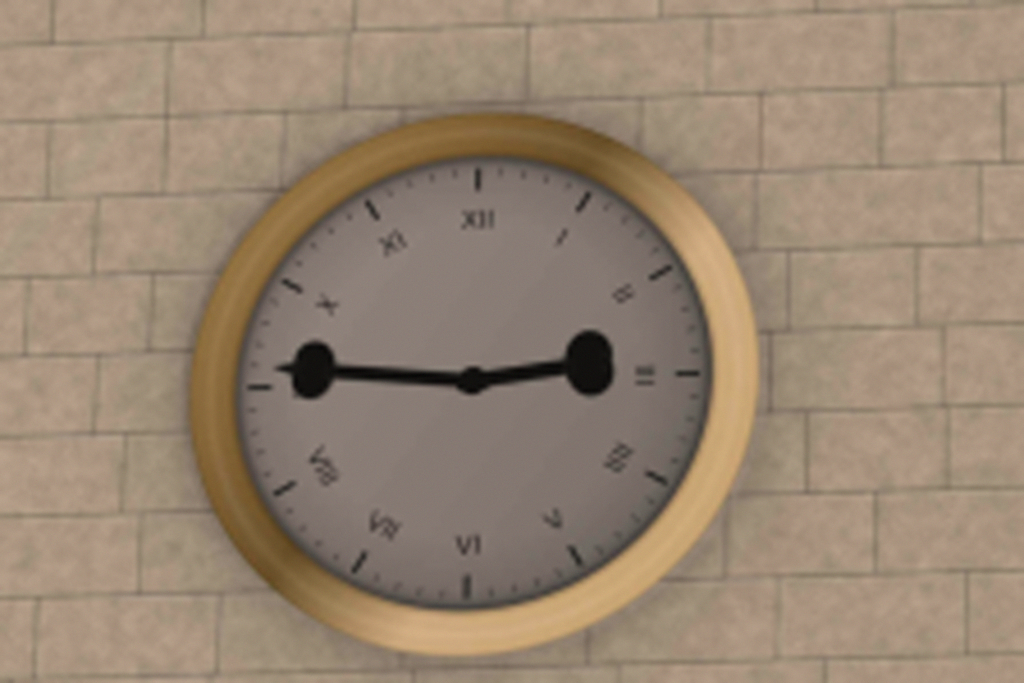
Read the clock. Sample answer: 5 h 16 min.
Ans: 2 h 46 min
